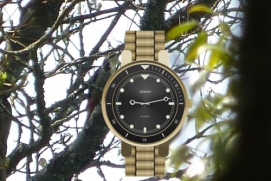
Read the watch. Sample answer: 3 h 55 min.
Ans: 9 h 13 min
